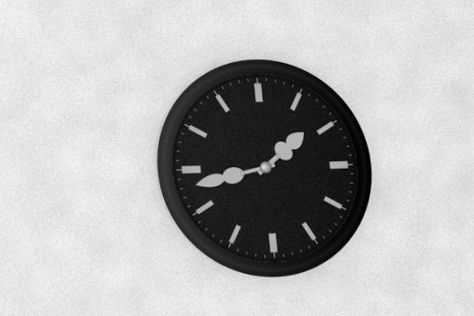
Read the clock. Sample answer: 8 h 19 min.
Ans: 1 h 43 min
